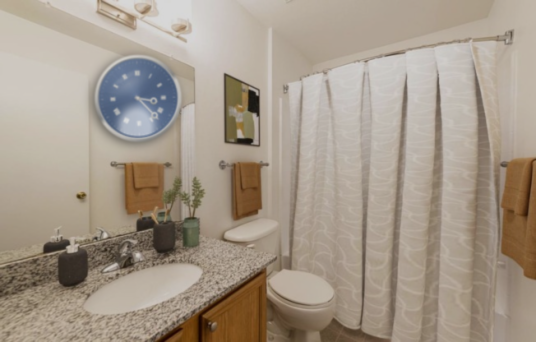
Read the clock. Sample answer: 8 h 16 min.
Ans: 3 h 23 min
